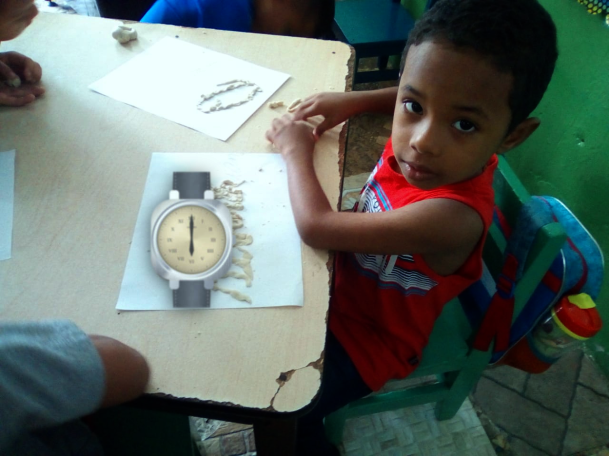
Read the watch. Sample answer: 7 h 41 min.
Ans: 6 h 00 min
